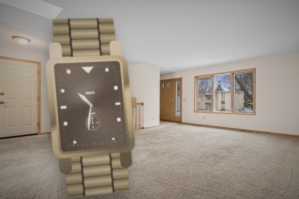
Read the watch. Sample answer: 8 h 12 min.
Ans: 10 h 32 min
